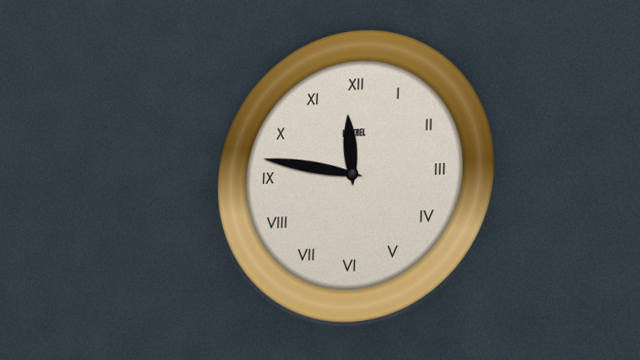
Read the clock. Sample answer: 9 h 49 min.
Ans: 11 h 47 min
